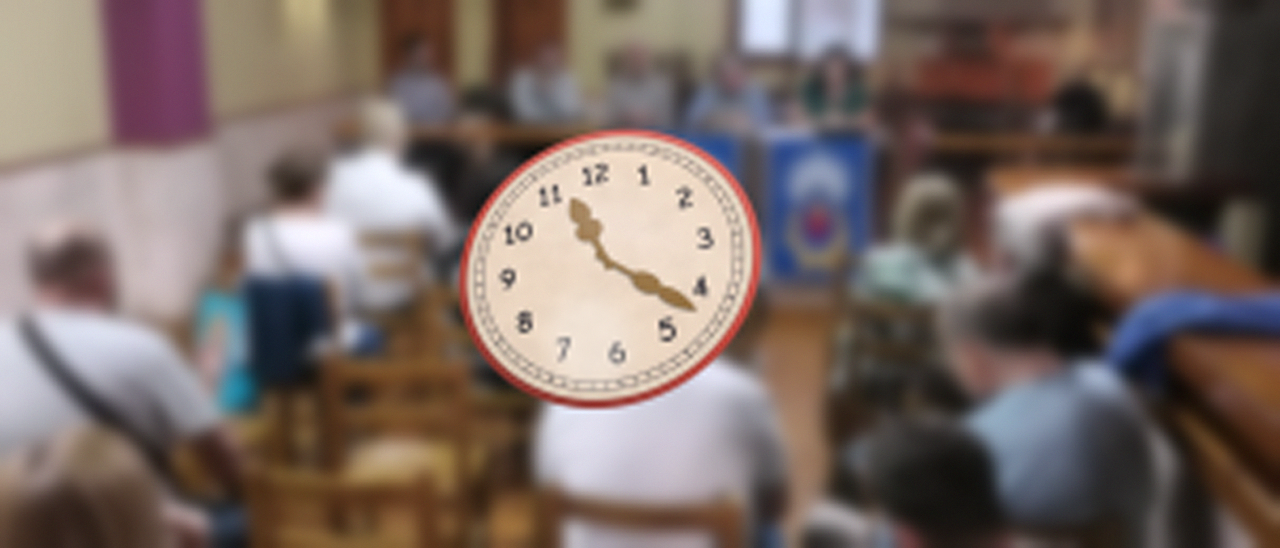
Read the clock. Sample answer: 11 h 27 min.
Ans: 11 h 22 min
